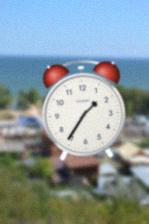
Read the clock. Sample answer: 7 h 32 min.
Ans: 1 h 36 min
